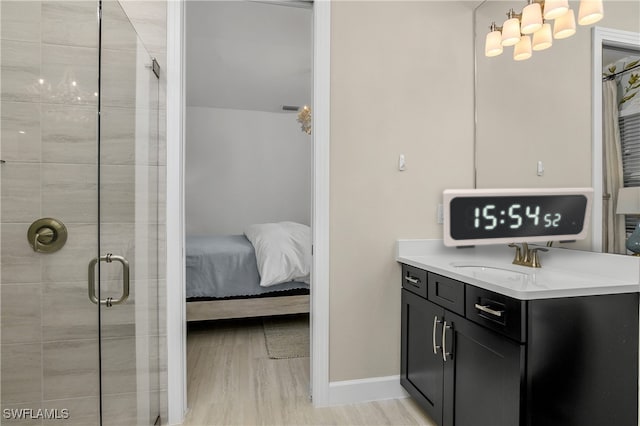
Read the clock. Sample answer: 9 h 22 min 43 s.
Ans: 15 h 54 min 52 s
